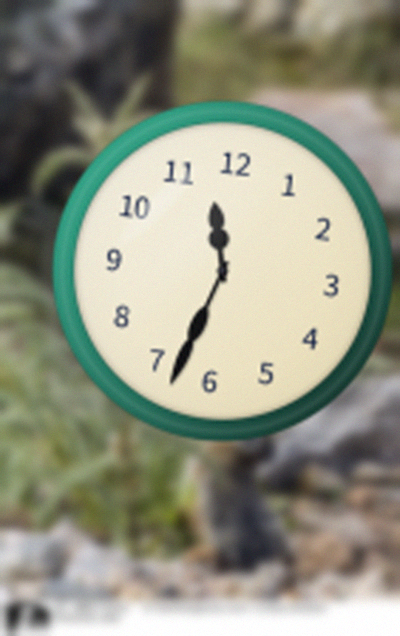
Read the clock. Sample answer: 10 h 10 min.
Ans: 11 h 33 min
